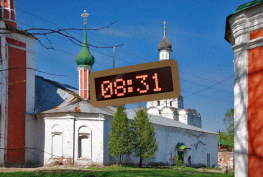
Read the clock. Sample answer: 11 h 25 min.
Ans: 8 h 31 min
